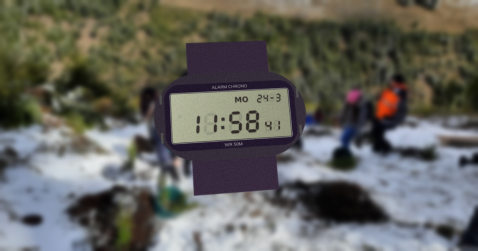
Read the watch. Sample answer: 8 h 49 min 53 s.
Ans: 11 h 58 min 41 s
